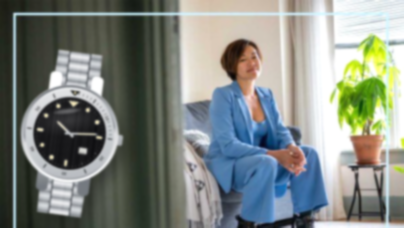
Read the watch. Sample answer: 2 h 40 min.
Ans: 10 h 14 min
